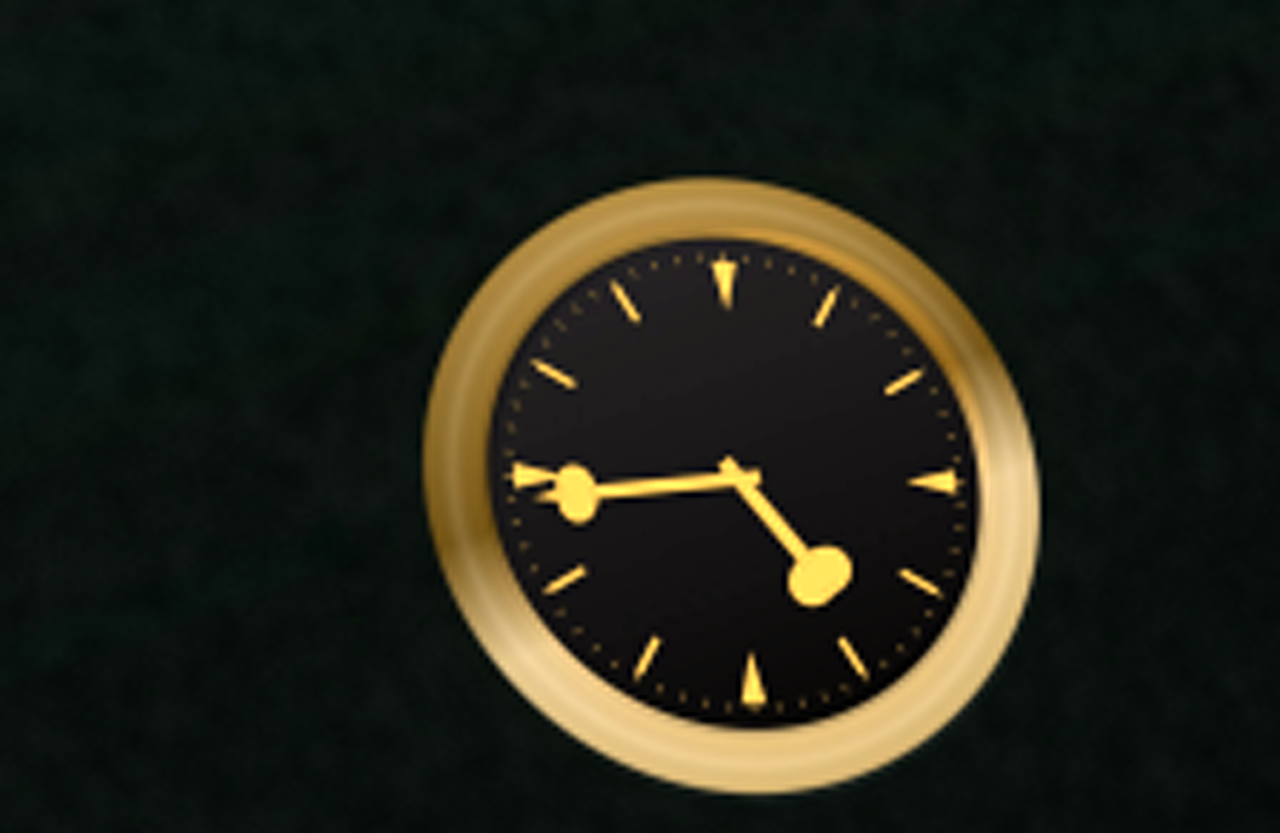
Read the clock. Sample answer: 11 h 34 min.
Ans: 4 h 44 min
